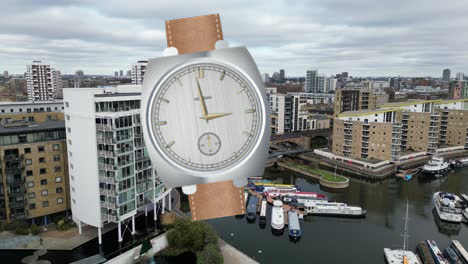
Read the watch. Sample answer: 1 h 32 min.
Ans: 2 h 59 min
